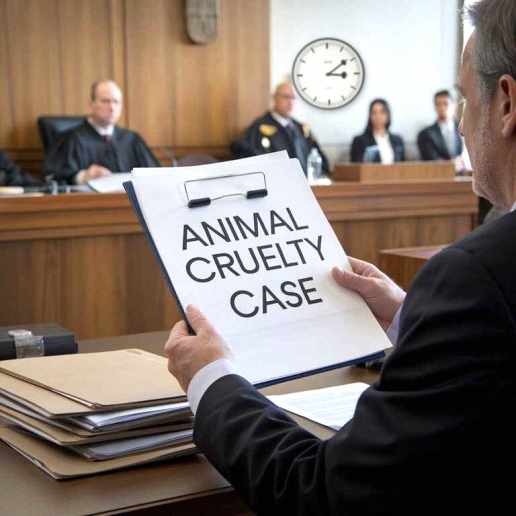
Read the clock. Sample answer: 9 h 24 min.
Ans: 3 h 09 min
